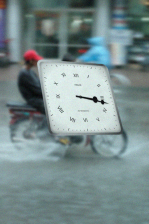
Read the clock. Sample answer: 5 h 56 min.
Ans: 3 h 17 min
